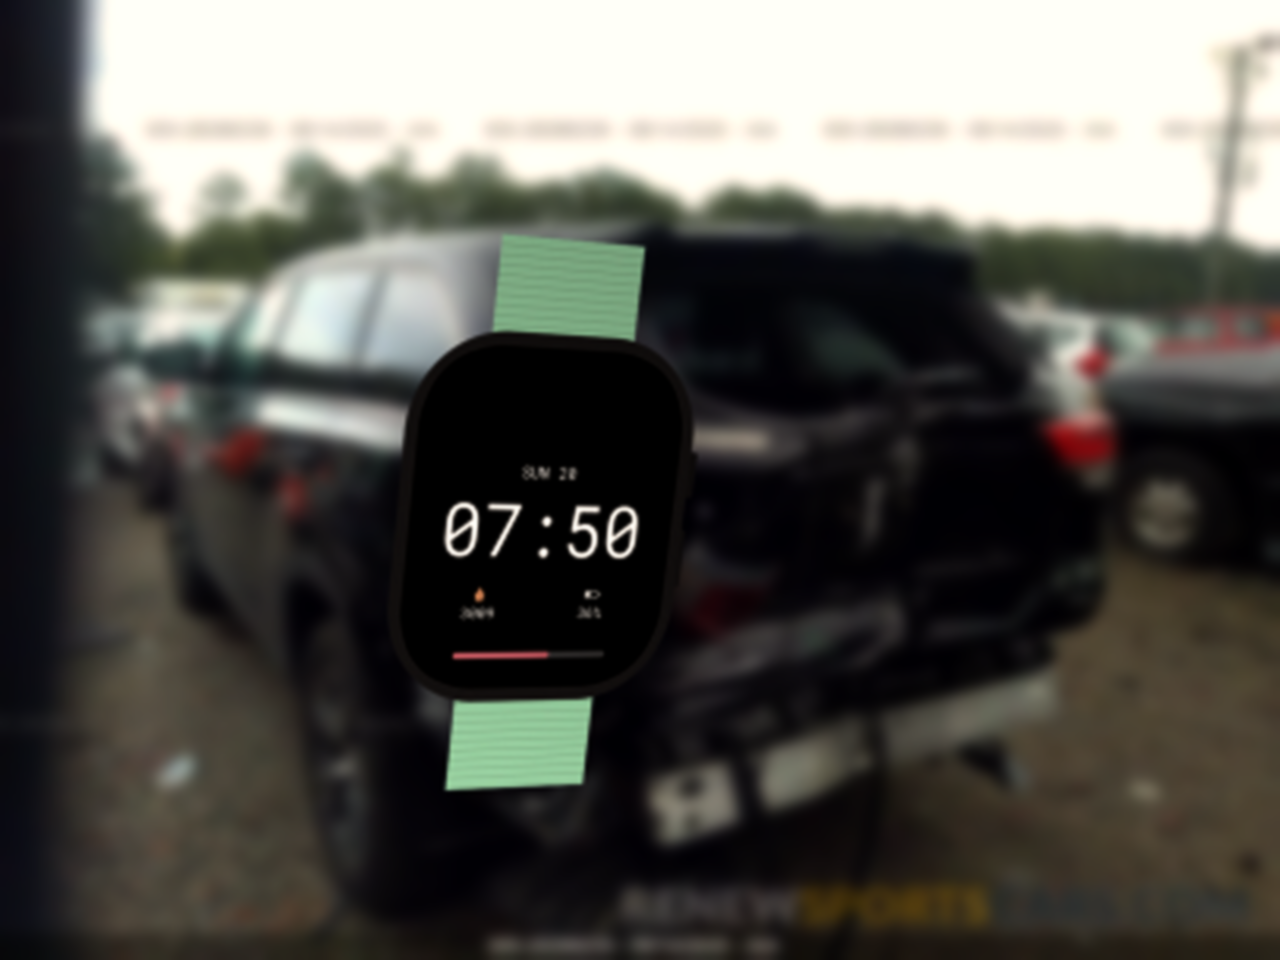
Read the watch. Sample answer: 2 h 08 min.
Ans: 7 h 50 min
